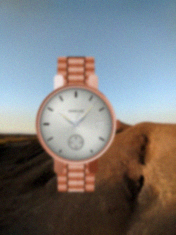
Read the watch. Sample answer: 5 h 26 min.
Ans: 10 h 07 min
